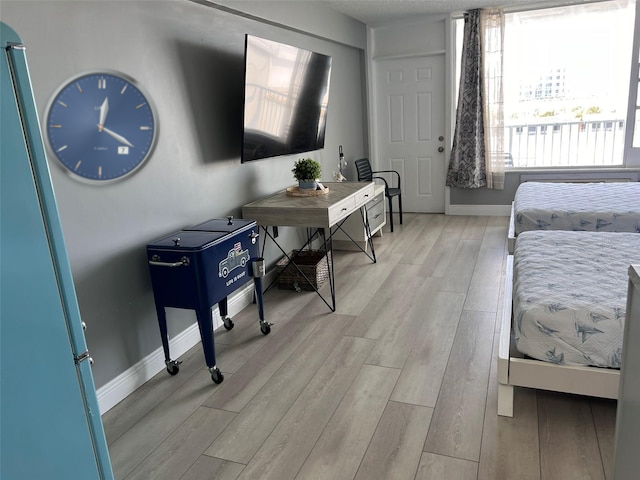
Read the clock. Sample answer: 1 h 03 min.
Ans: 12 h 20 min
